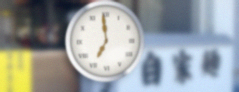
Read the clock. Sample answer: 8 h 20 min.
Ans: 6 h 59 min
